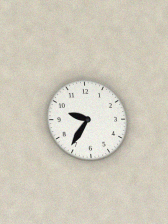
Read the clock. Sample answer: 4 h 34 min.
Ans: 9 h 36 min
